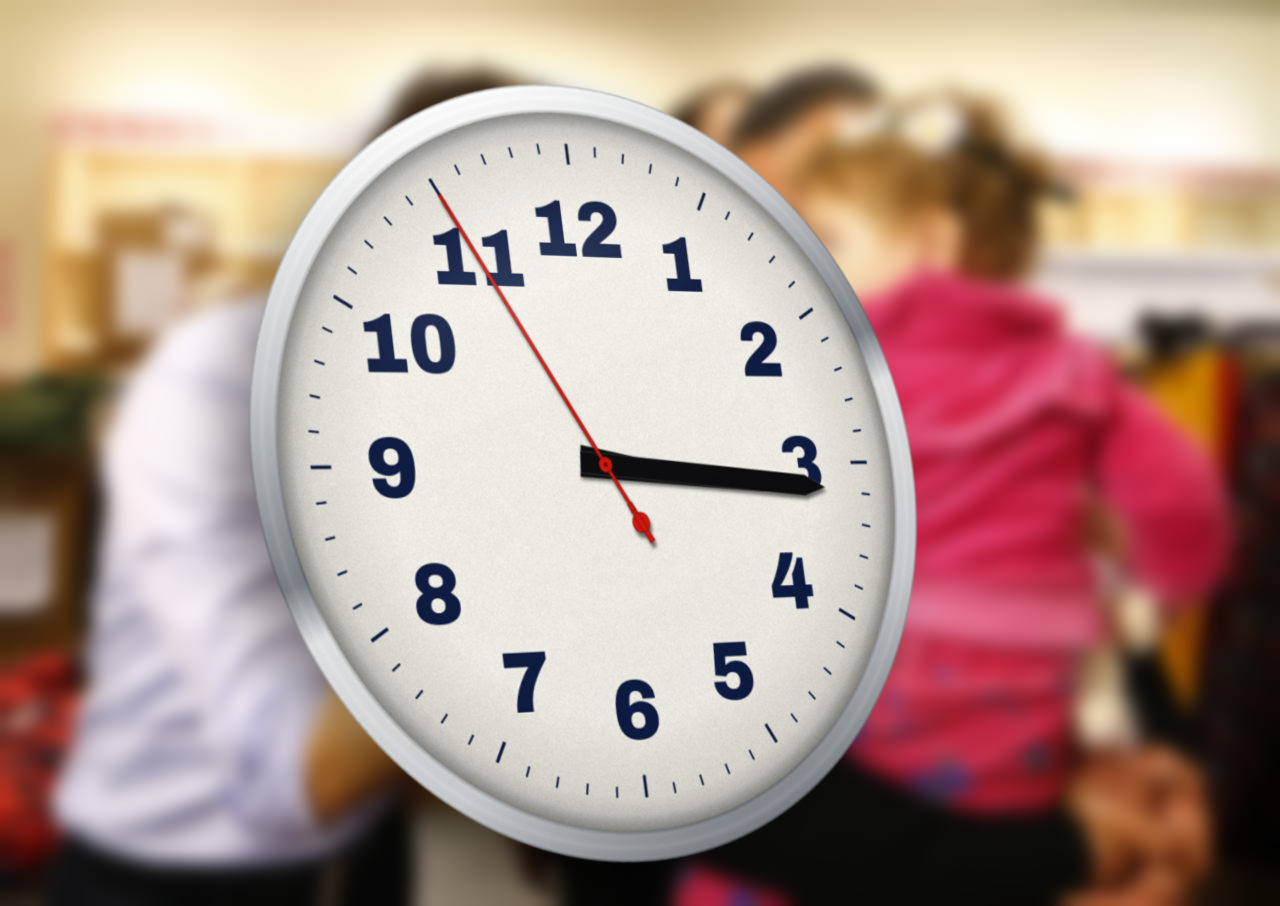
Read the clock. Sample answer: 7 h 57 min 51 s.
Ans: 3 h 15 min 55 s
